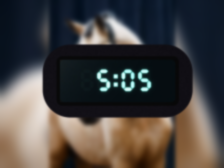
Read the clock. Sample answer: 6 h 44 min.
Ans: 5 h 05 min
